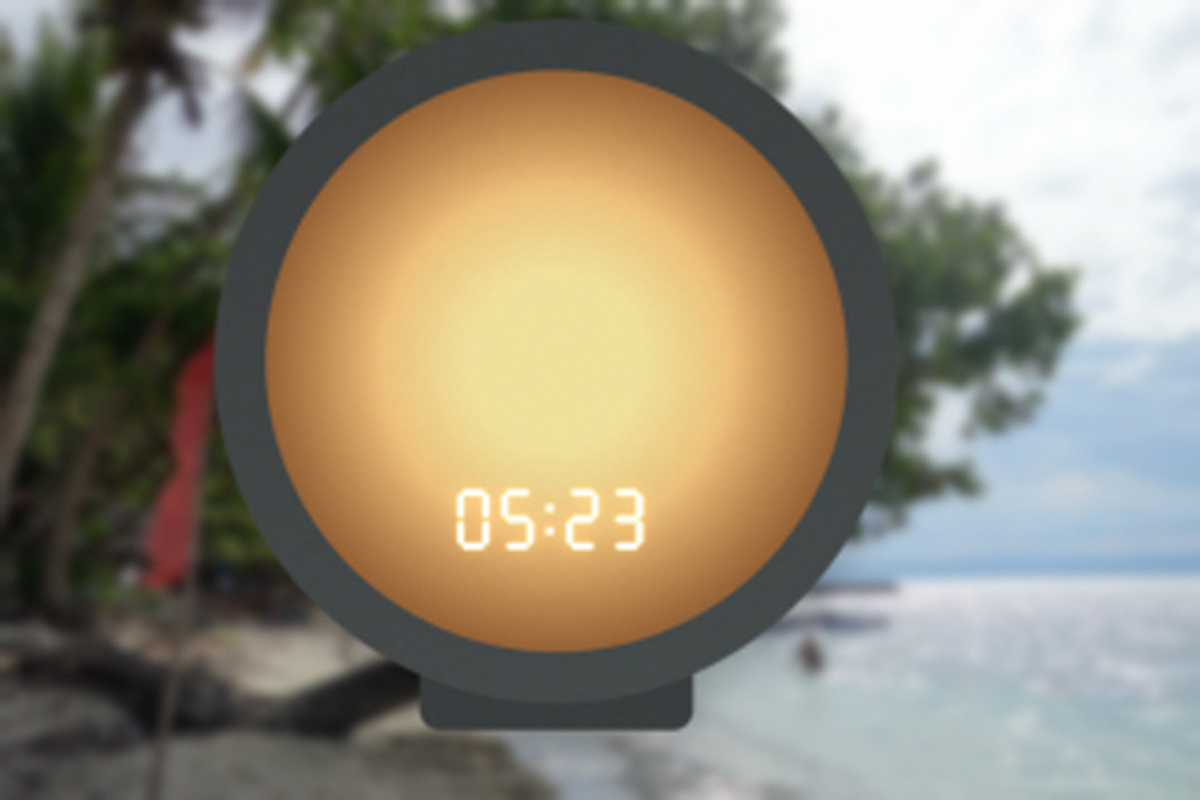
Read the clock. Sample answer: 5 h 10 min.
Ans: 5 h 23 min
